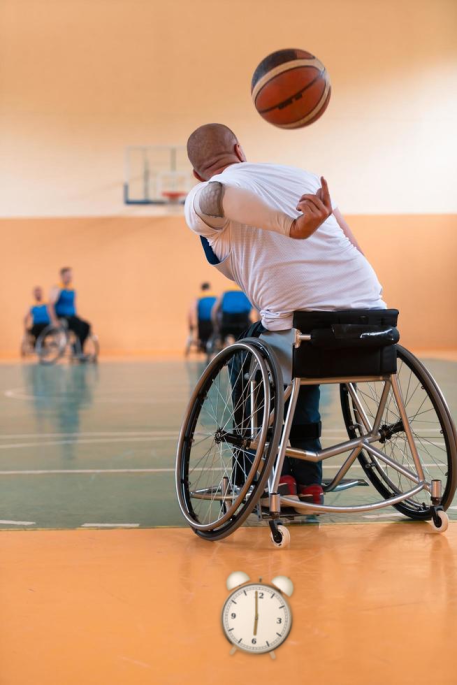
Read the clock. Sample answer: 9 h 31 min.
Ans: 5 h 59 min
